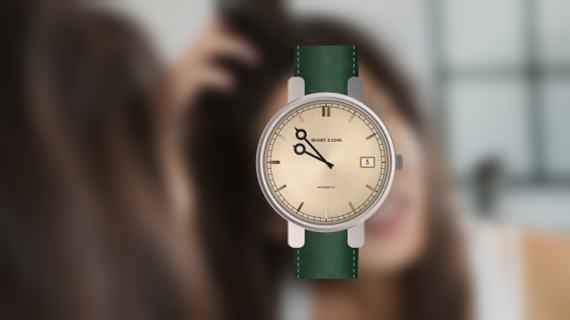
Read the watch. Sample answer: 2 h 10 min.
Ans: 9 h 53 min
